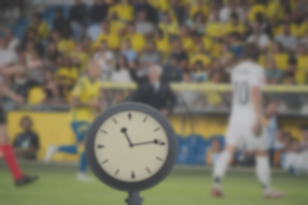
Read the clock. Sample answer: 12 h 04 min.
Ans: 11 h 14 min
